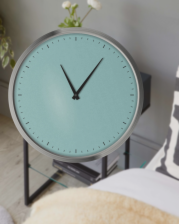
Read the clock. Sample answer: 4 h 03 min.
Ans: 11 h 06 min
